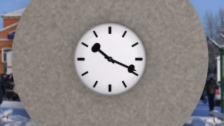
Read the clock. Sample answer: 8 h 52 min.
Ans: 10 h 19 min
